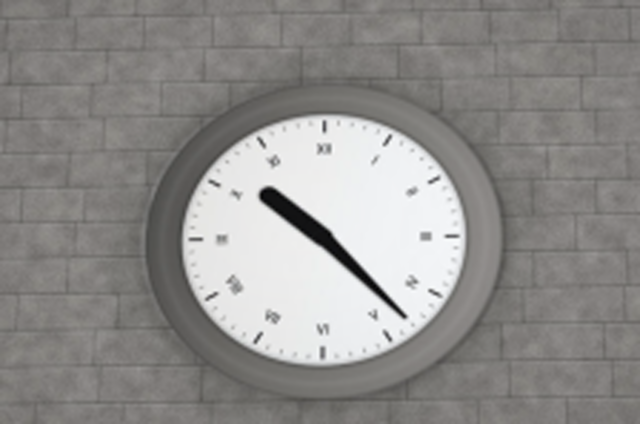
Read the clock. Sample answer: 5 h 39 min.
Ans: 10 h 23 min
